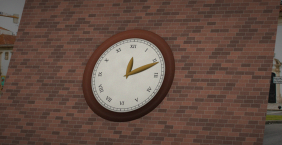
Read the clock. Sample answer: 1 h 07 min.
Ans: 12 h 11 min
